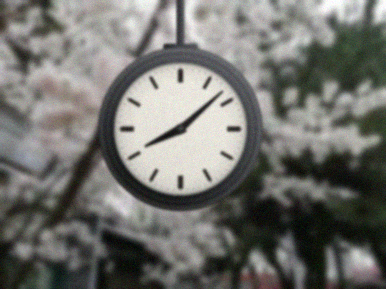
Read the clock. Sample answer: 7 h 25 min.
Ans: 8 h 08 min
